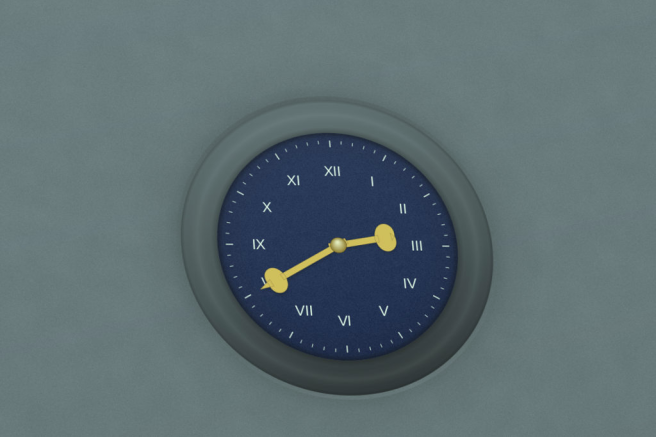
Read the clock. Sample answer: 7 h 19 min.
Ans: 2 h 40 min
